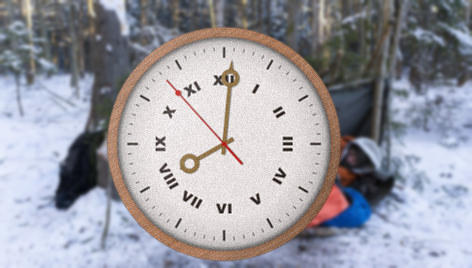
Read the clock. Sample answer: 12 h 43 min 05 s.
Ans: 8 h 00 min 53 s
